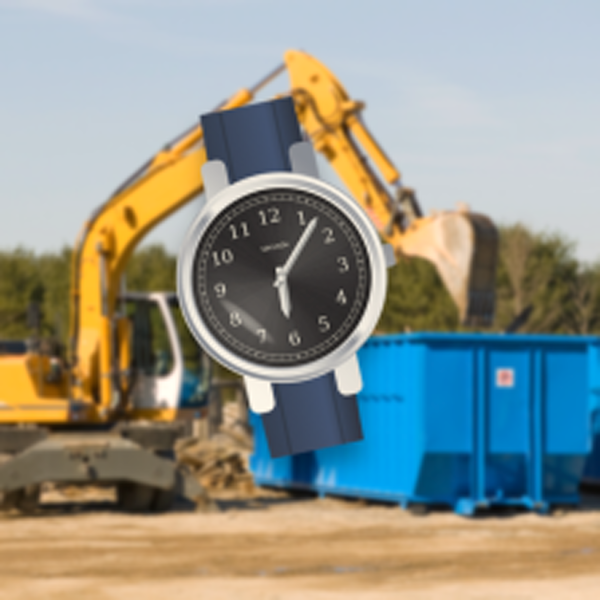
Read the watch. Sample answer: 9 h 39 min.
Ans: 6 h 07 min
